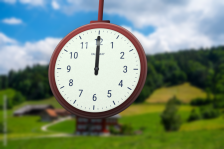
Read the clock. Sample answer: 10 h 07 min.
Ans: 12 h 00 min
